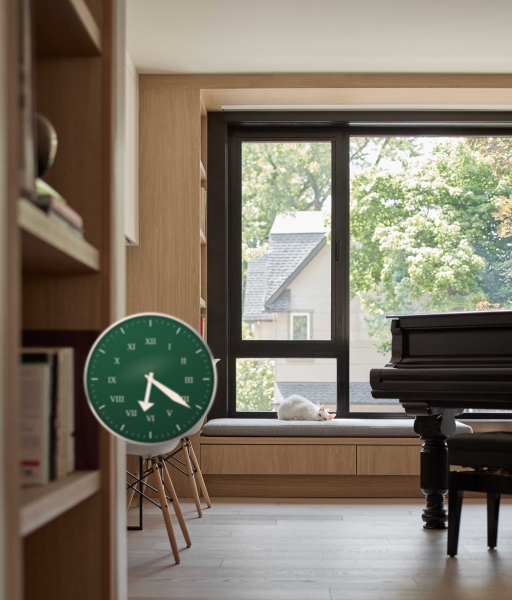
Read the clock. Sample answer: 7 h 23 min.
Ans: 6 h 21 min
